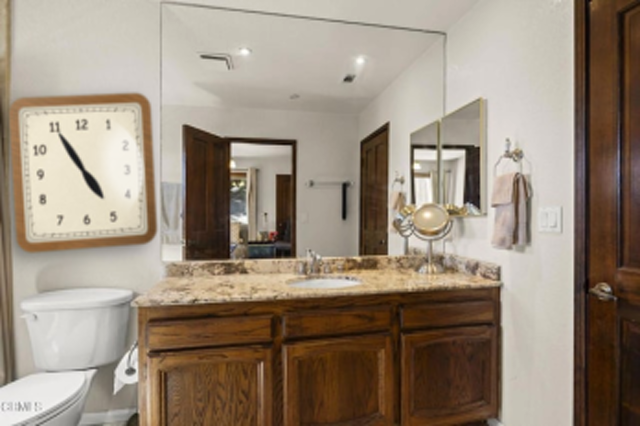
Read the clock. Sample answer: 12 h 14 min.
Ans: 4 h 55 min
